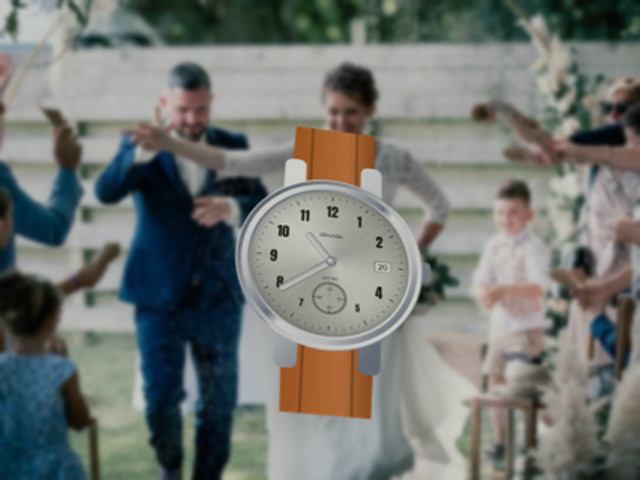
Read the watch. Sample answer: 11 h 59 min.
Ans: 10 h 39 min
